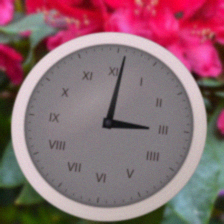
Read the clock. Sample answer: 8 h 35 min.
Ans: 3 h 01 min
